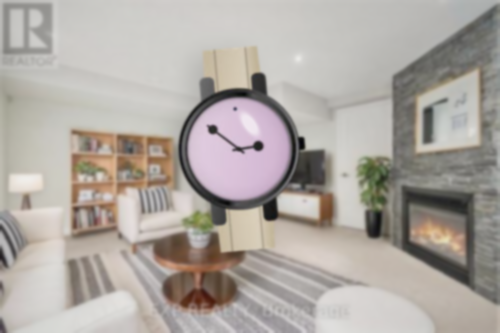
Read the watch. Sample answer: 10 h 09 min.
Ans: 2 h 52 min
